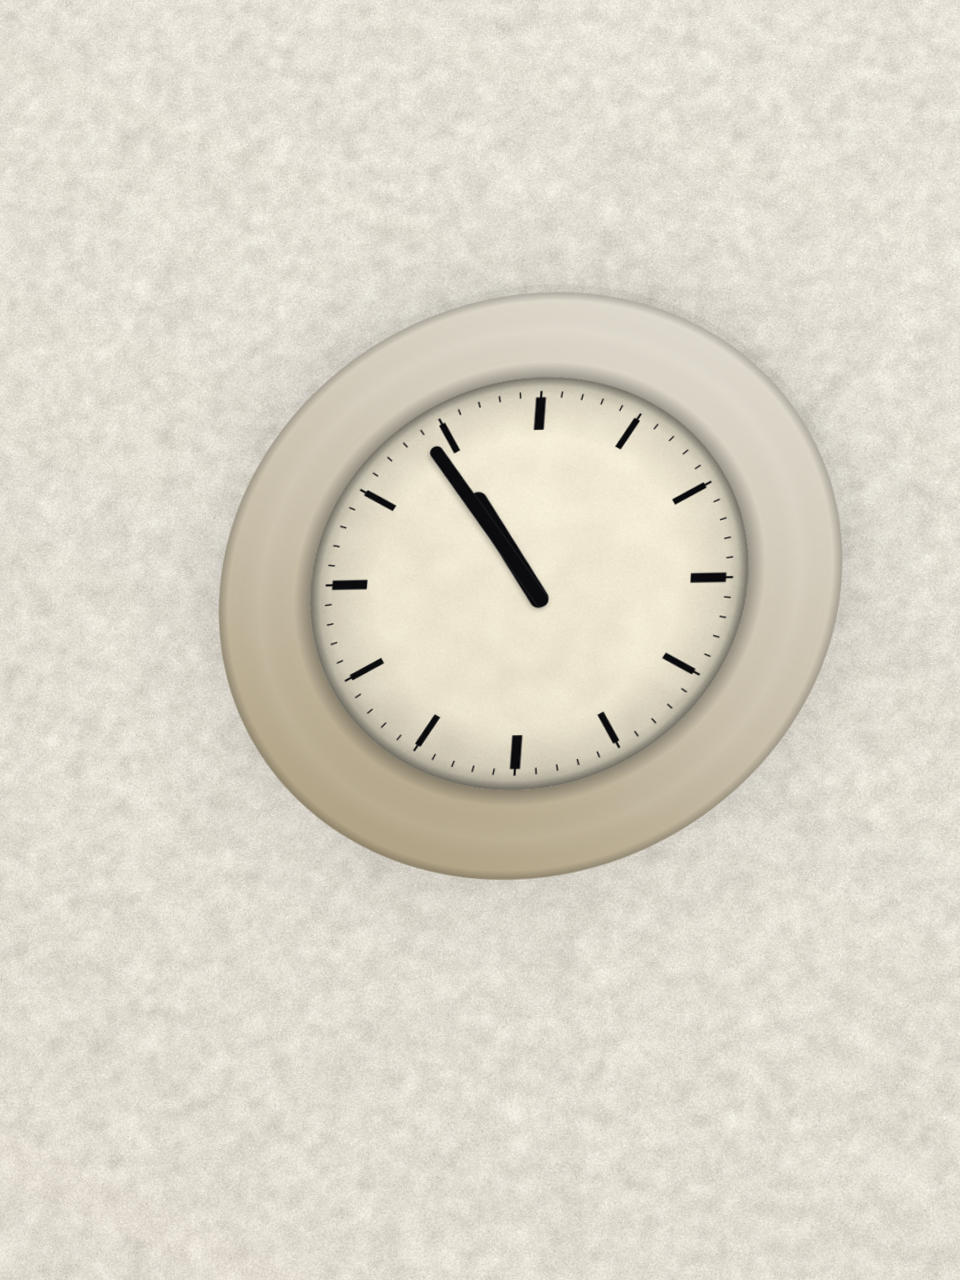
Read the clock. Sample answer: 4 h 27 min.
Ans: 10 h 54 min
